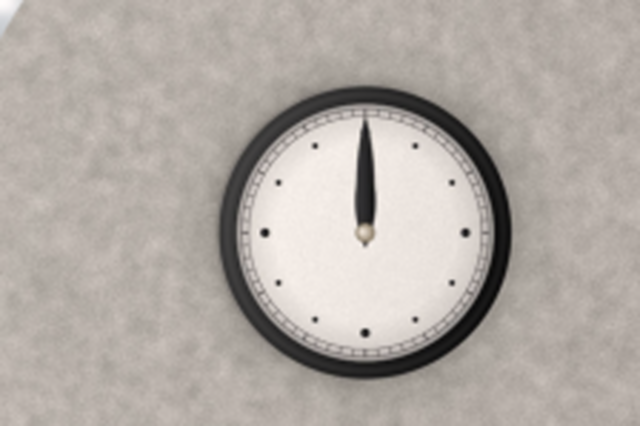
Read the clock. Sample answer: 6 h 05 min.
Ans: 12 h 00 min
